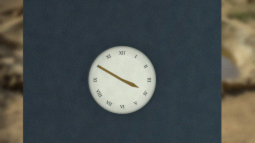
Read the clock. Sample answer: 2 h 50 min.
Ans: 3 h 50 min
